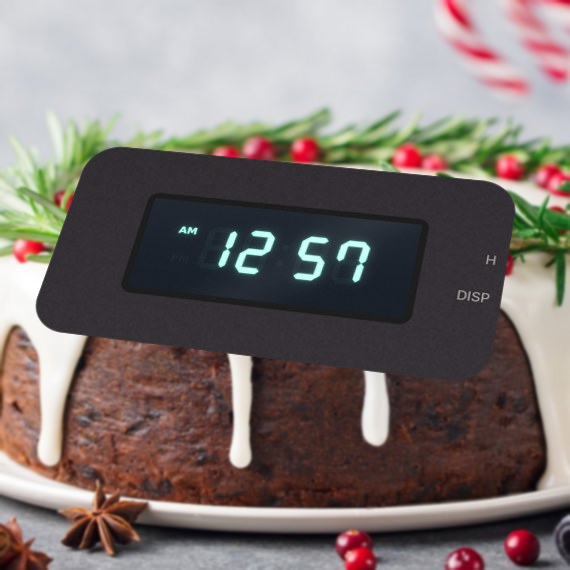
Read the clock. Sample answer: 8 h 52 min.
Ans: 12 h 57 min
